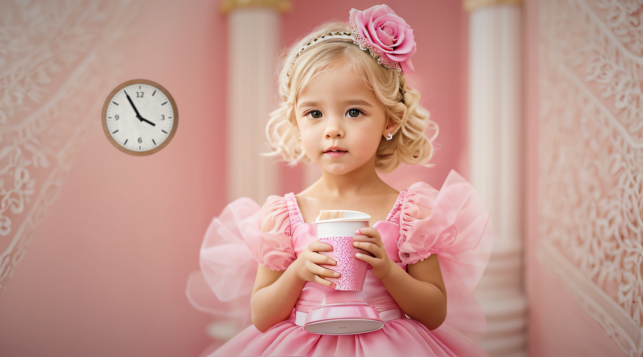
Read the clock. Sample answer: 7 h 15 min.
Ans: 3 h 55 min
